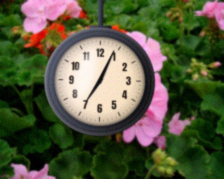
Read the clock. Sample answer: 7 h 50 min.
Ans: 7 h 04 min
